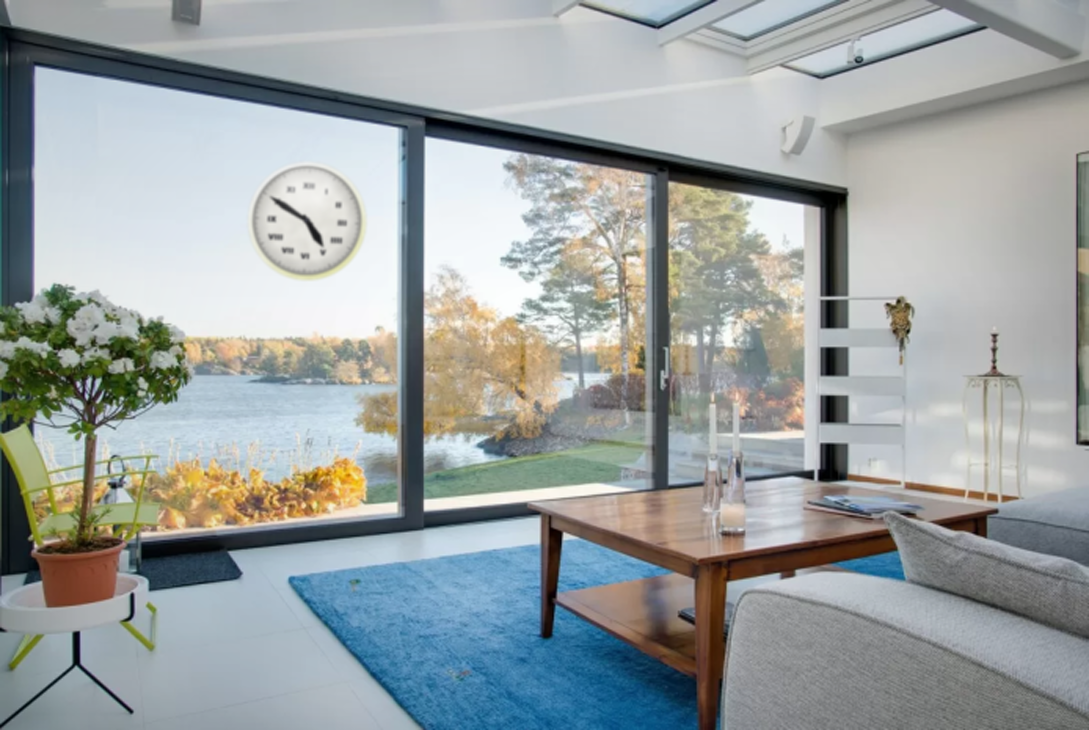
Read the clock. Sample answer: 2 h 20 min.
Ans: 4 h 50 min
